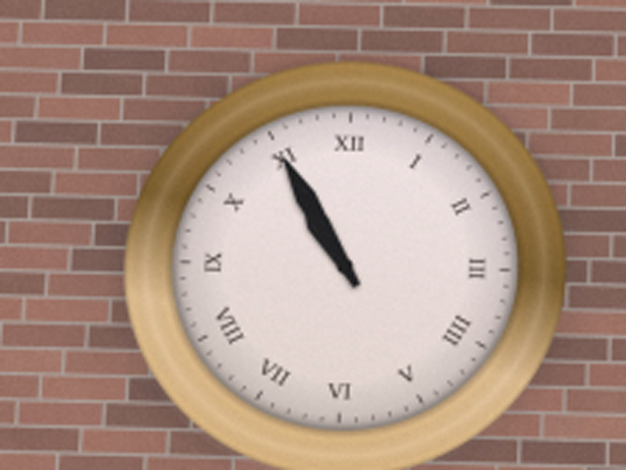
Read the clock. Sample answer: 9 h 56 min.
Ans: 10 h 55 min
